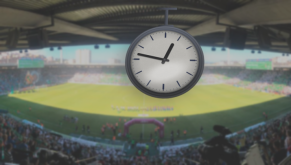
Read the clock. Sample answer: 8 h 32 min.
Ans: 12 h 47 min
